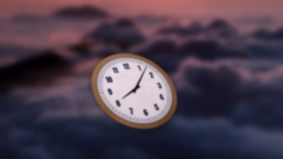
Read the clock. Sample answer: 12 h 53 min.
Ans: 8 h 07 min
